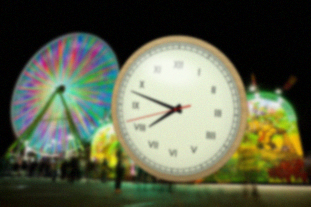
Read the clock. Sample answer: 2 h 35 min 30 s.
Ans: 7 h 47 min 42 s
